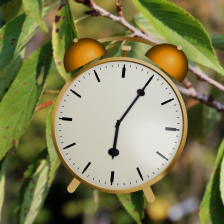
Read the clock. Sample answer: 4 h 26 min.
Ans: 6 h 05 min
